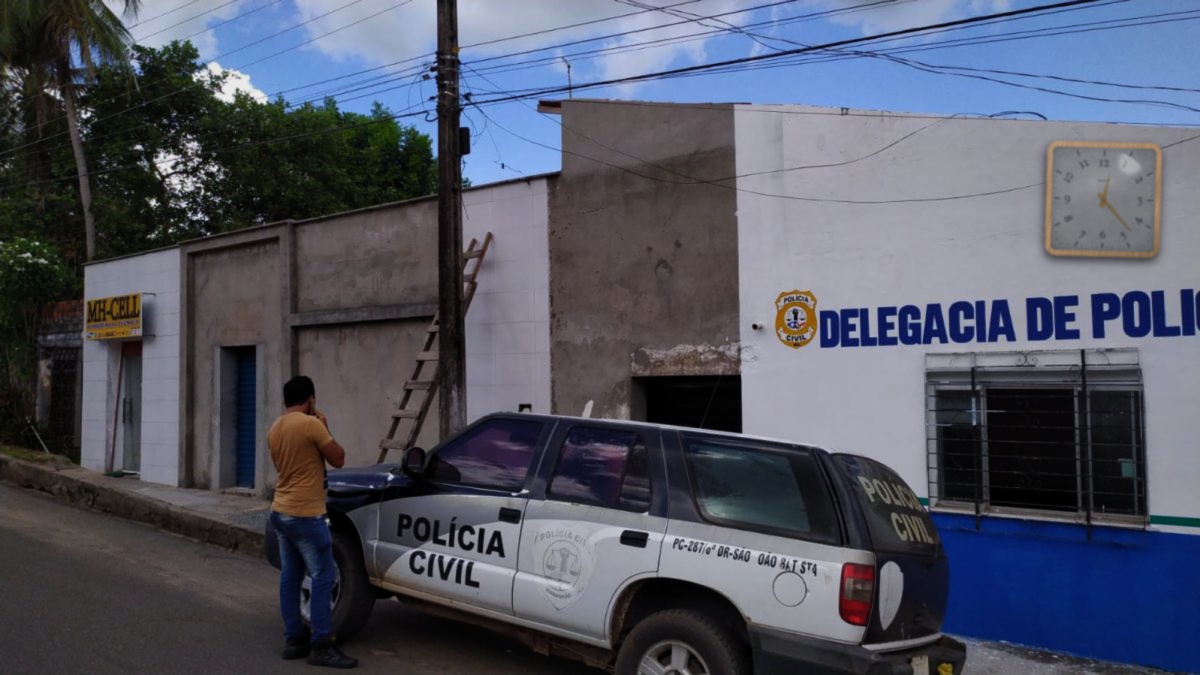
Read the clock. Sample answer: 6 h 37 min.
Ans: 12 h 23 min
